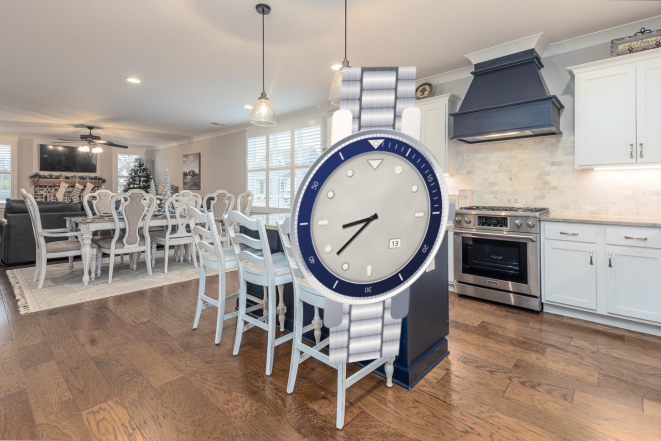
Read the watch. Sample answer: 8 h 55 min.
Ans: 8 h 38 min
